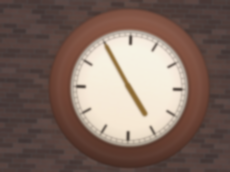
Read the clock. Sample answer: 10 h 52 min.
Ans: 4 h 55 min
